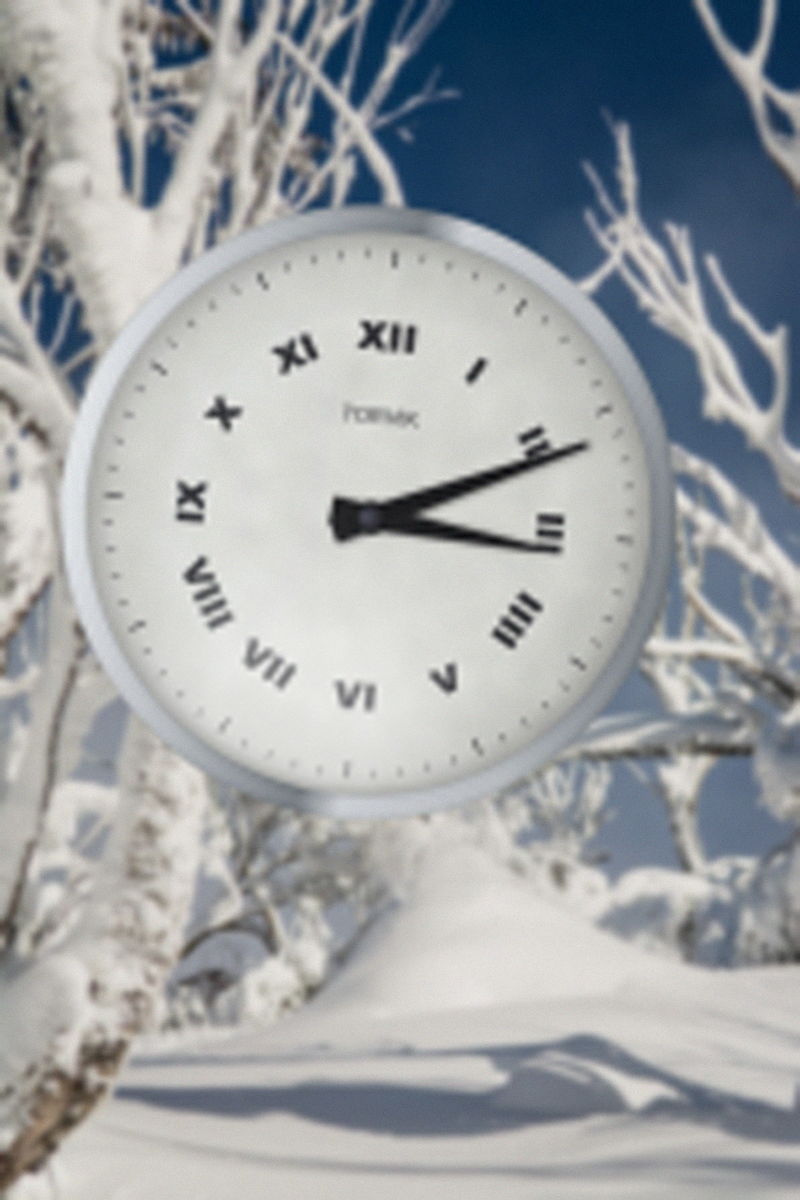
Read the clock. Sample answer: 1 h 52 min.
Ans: 3 h 11 min
